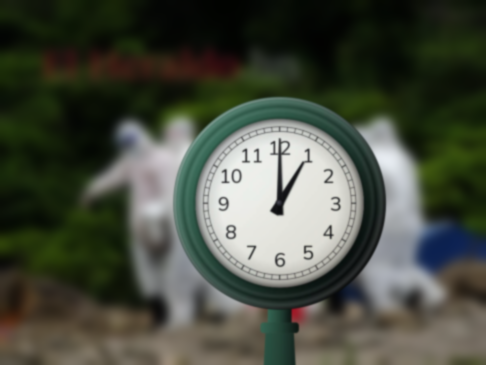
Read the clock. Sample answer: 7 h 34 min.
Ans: 1 h 00 min
